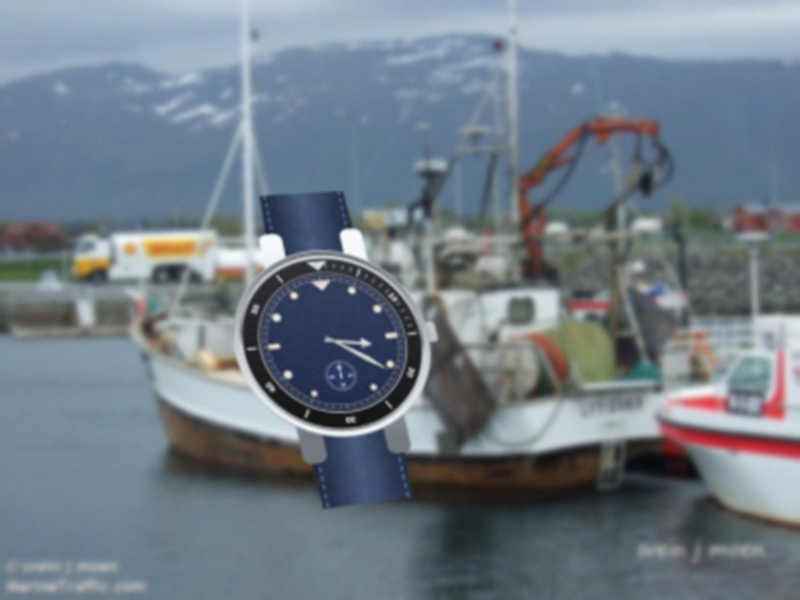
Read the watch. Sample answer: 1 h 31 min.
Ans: 3 h 21 min
